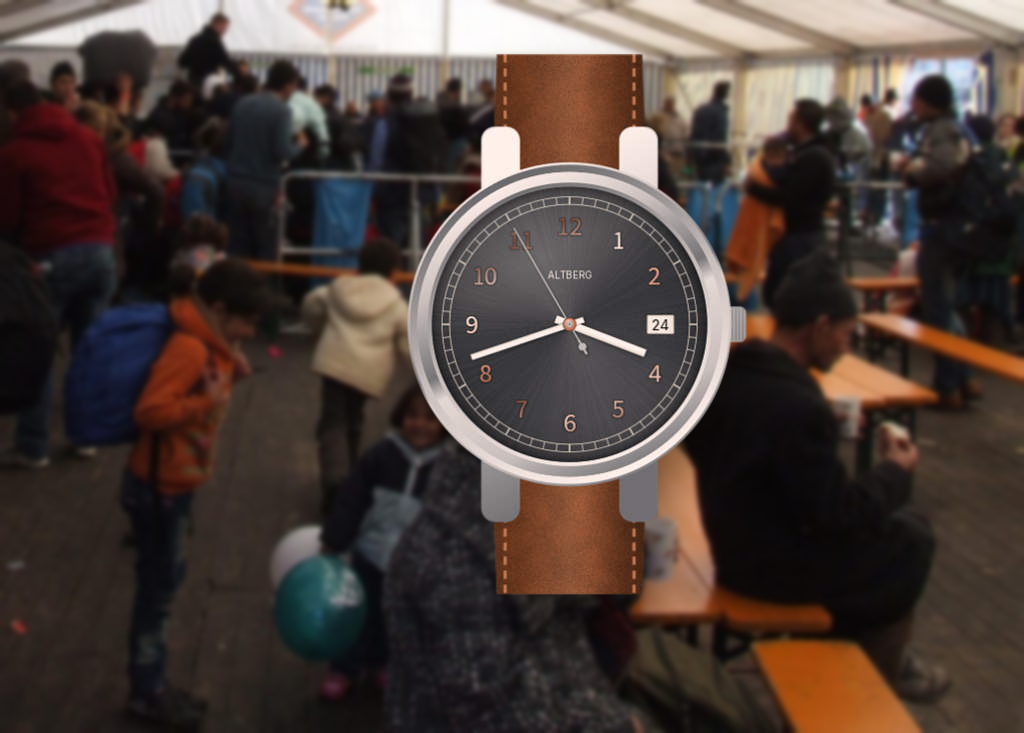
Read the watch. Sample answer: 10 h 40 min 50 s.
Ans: 3 h 41 min 55 s
